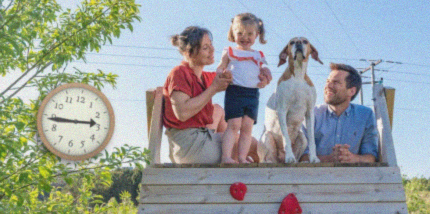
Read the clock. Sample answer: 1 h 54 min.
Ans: 2 h 44 min
